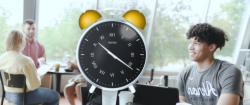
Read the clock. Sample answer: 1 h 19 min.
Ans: 10 h 21 min
